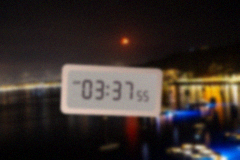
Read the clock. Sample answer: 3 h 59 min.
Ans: 3 h 37 min
